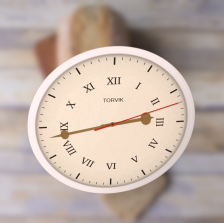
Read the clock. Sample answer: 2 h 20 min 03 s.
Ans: 2 h 43 min 12 s
